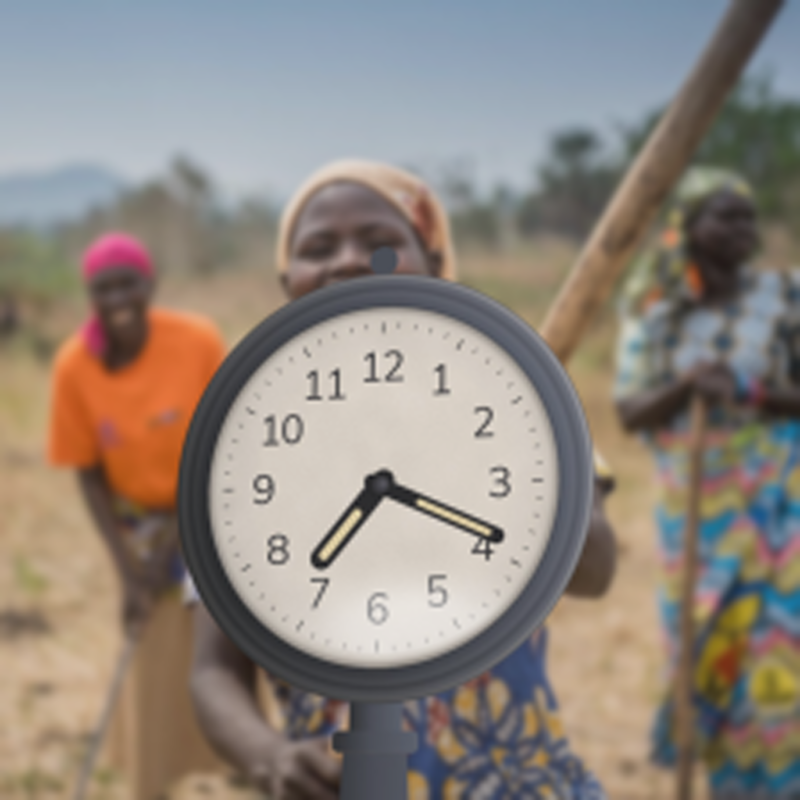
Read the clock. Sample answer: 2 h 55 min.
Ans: 7 h 19 min
